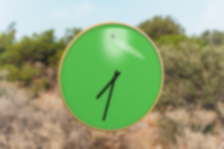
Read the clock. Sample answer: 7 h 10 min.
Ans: 7 h 33 min
